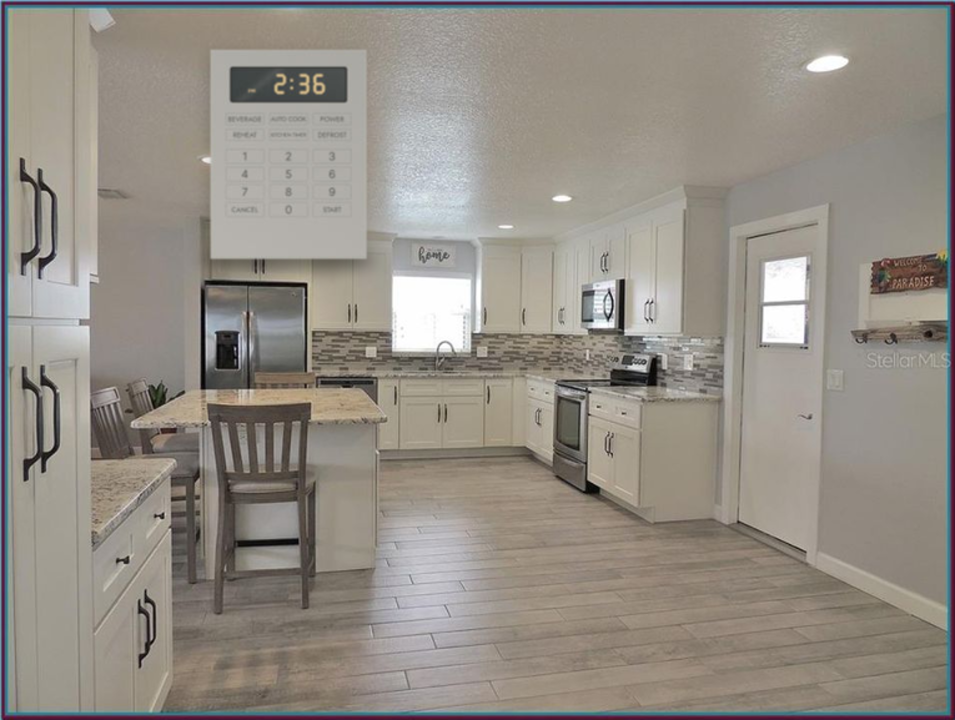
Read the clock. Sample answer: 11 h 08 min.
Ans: 2 h 36 min
